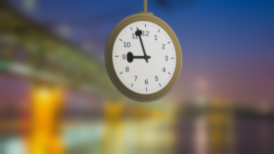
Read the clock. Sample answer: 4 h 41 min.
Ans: 8 h 57 min
